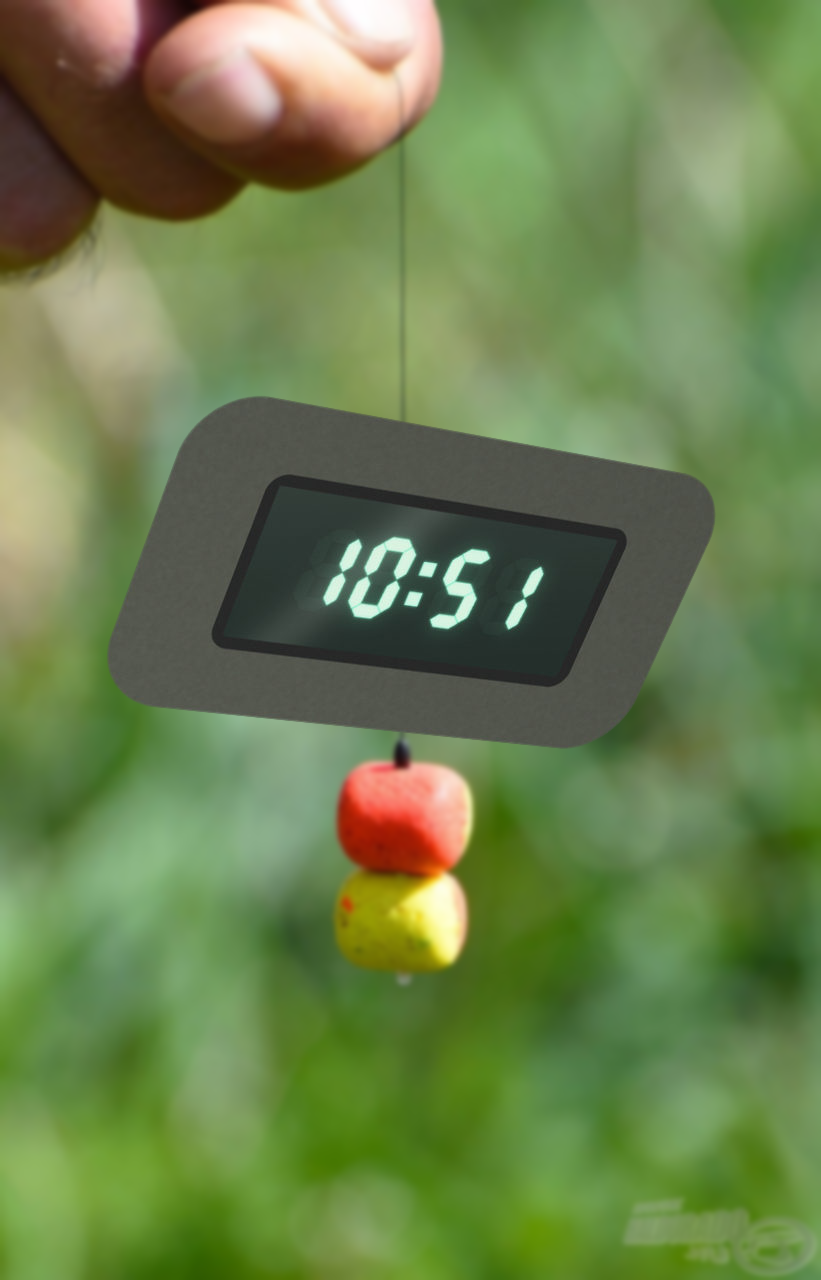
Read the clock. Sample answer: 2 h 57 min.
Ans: 10 h 51 min
